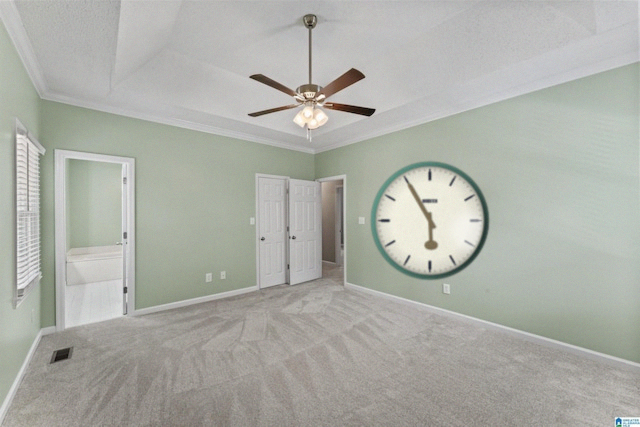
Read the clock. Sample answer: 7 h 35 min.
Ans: 5 h 55 min
